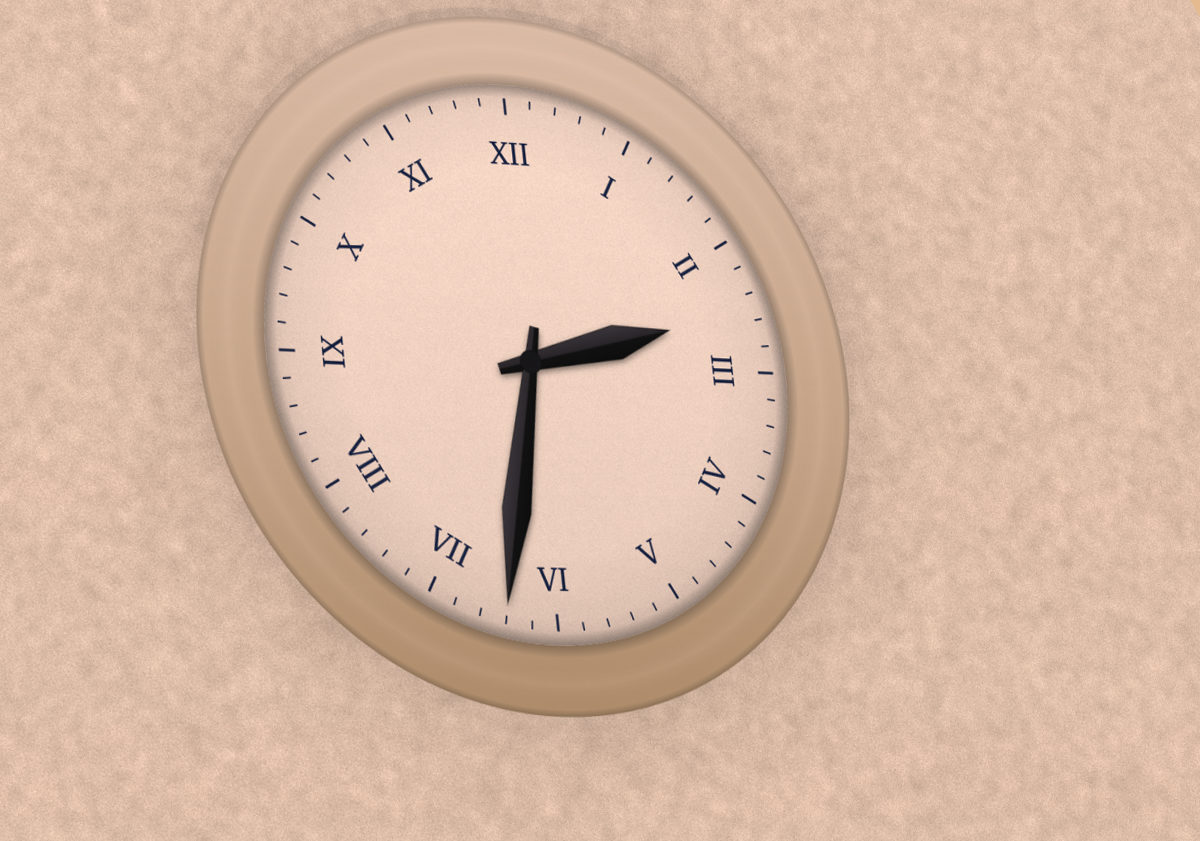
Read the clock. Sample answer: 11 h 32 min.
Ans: 2 h 32 min
